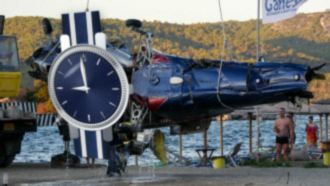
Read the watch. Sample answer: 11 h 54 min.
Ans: 8 h 59 min
